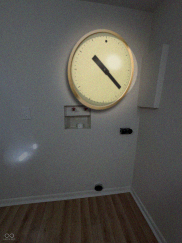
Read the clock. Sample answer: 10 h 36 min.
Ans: 10 h 22 min
